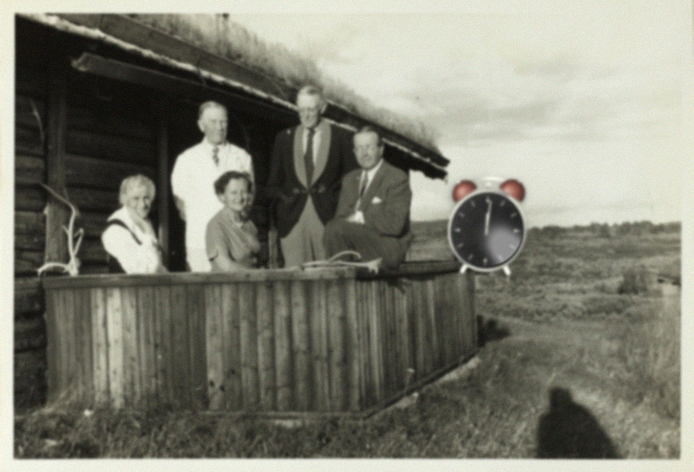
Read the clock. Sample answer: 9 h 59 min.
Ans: 12 h 01 min
